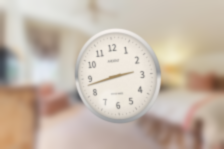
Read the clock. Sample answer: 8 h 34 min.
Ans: 2 h 43 min
